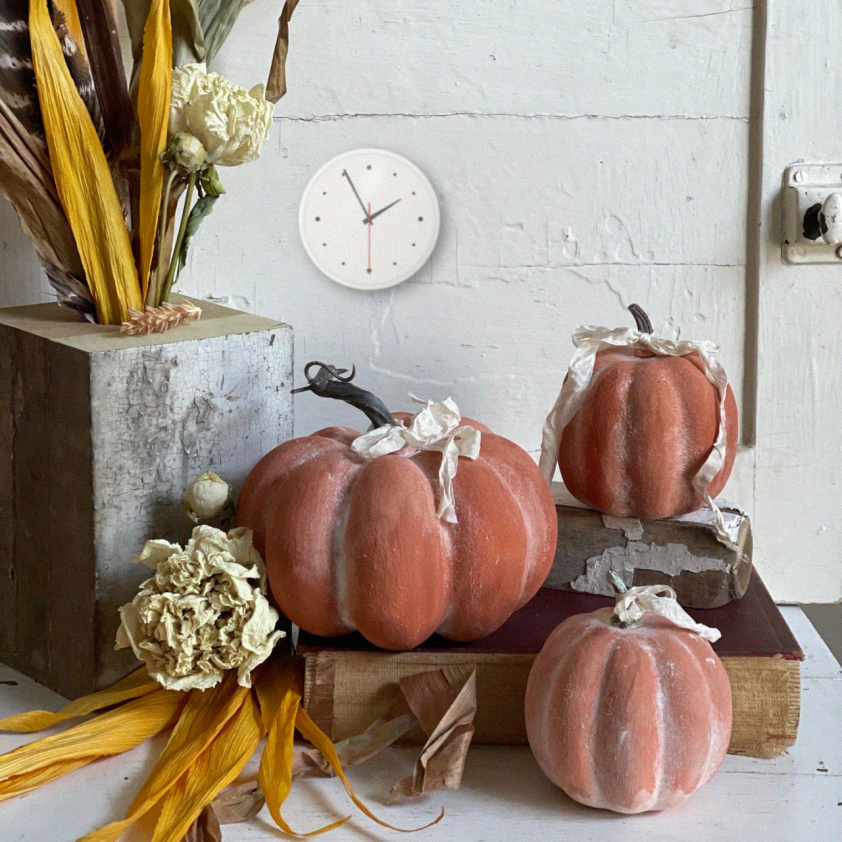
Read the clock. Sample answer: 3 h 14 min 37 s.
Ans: 1 h 55 min 30 s
